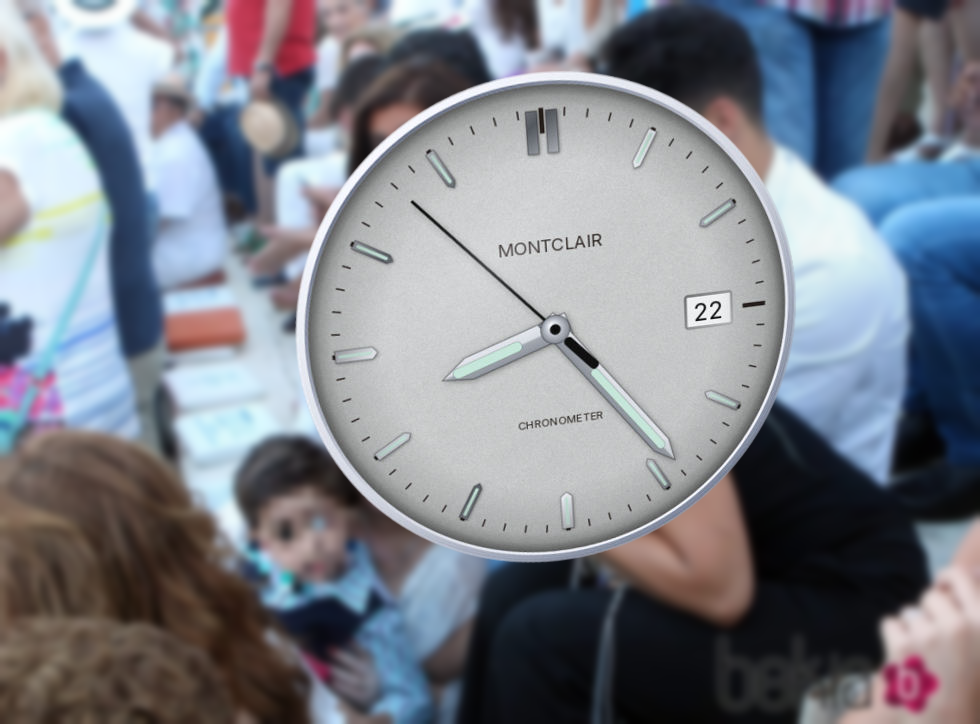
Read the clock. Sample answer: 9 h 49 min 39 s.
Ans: 8 h 23 min 53 s
